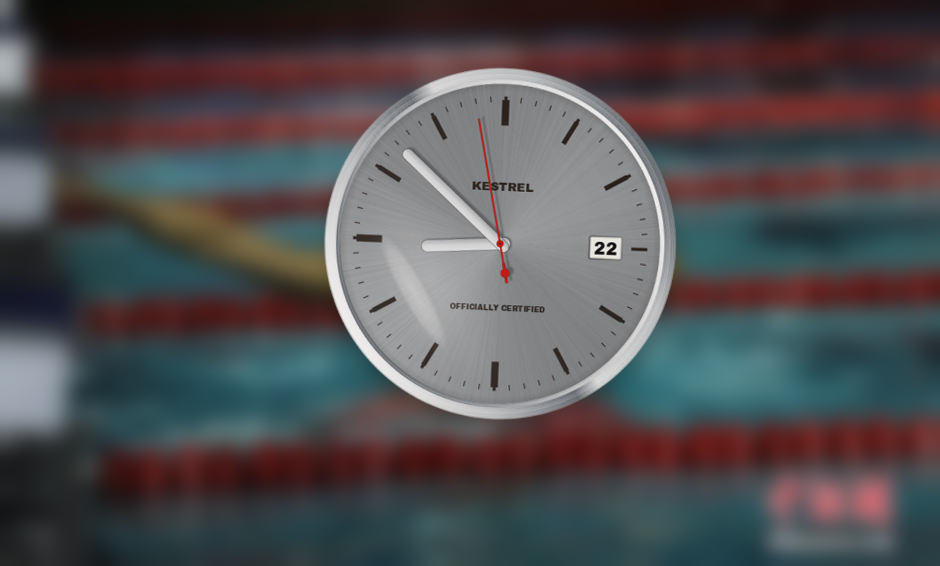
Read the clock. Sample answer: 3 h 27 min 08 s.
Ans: 8 h 51 min 58 s
